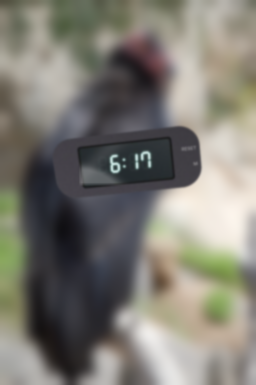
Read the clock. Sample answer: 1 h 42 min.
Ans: 6 h 17 min
